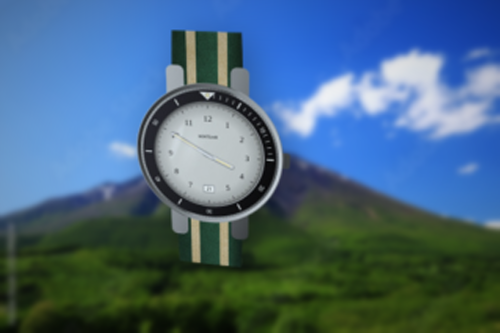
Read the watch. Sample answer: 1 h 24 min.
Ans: 3 h 50 min
